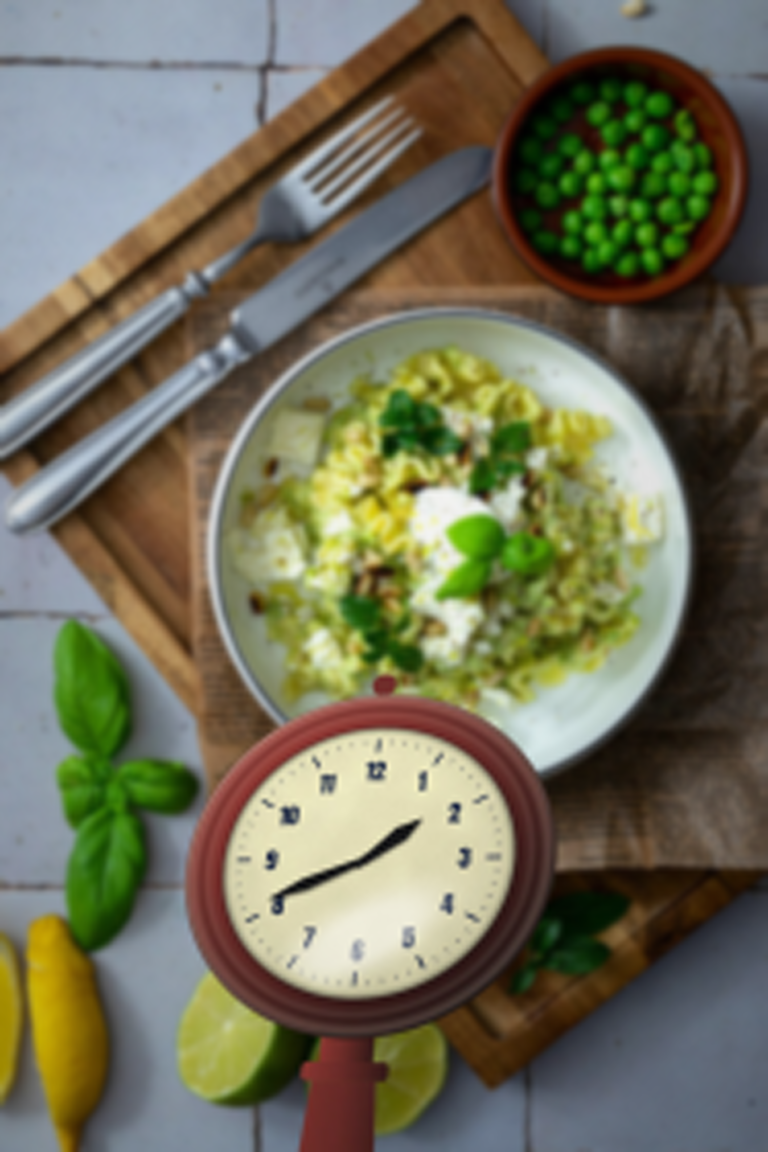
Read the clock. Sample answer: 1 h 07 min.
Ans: 1 h 41 min
